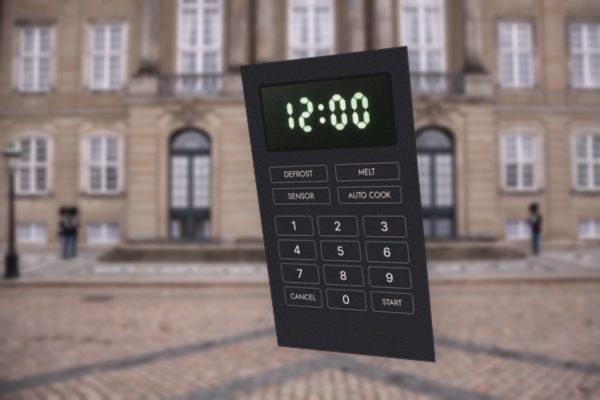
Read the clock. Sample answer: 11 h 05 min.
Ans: 12 h 00 min
